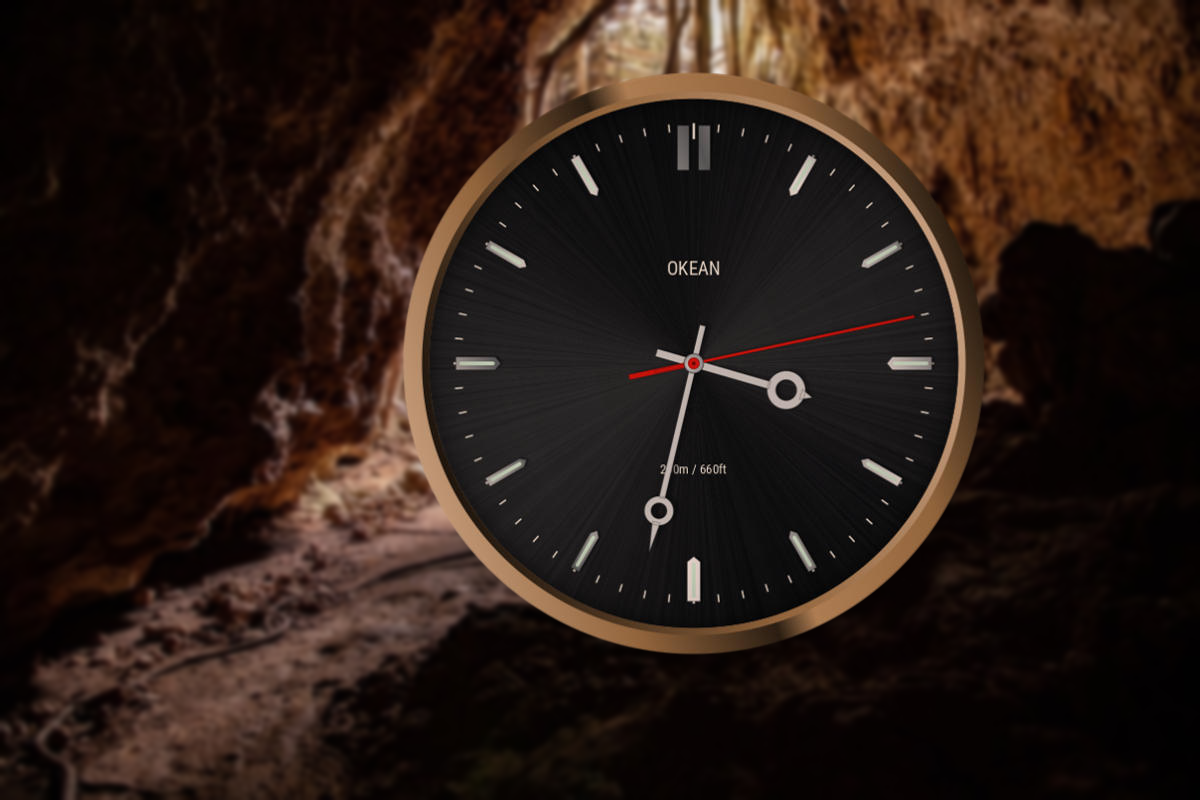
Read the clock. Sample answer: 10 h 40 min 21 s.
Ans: 3 h 32 min 13 s
